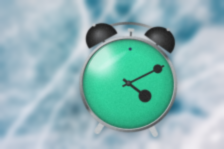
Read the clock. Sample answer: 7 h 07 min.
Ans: 4 h 10 min
